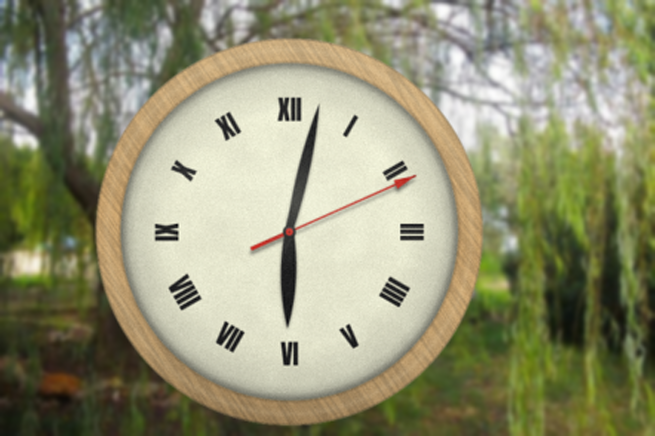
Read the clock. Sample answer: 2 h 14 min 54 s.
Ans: 6 h 02 min 11 s
